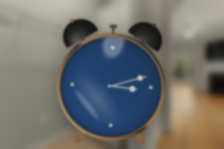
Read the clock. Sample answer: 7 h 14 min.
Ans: 3 h 12 min
